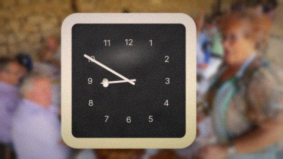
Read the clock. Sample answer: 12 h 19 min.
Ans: 8 h 50 min
